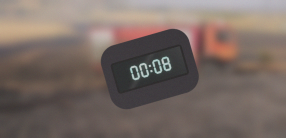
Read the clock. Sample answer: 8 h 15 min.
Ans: 0 h 08 min
